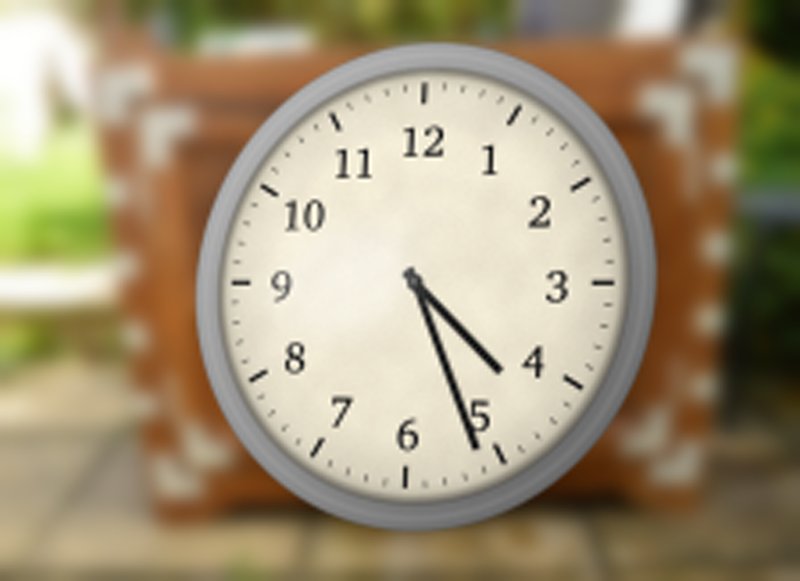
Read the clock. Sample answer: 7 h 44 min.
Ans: 4 h 26 min
